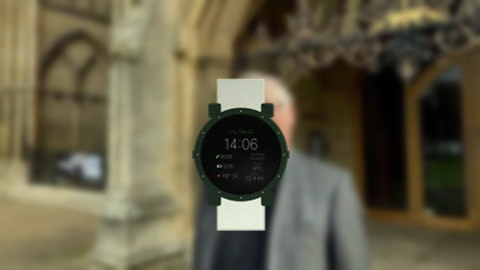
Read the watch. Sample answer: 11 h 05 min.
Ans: 14 h 06 min
